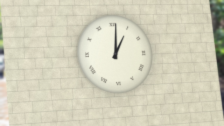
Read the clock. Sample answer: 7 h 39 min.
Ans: 1 h 01 min
